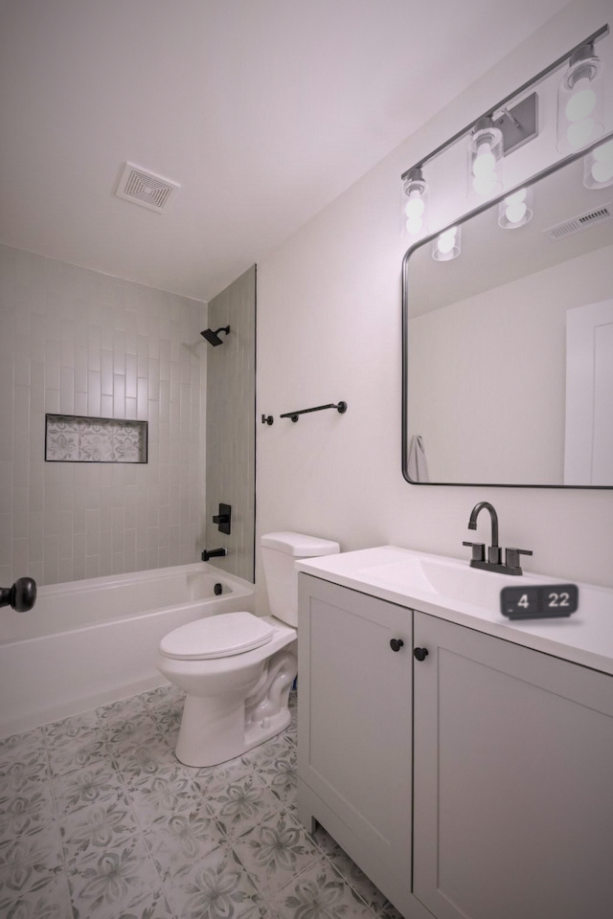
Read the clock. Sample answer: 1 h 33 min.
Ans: 4 h 22 min
